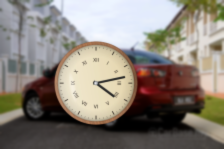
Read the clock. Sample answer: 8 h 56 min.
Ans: 4 h 13 min
